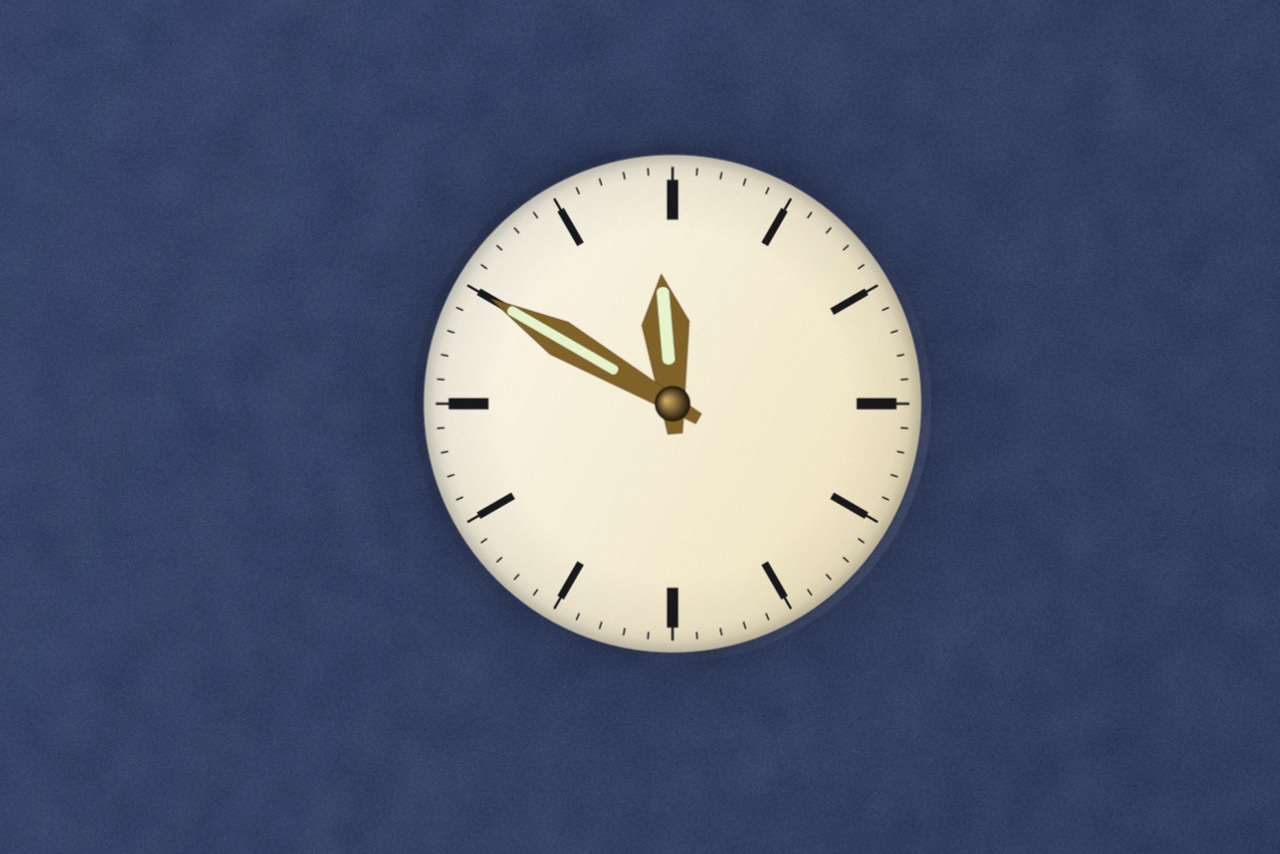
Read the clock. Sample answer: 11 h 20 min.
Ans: 11 h 50 min
